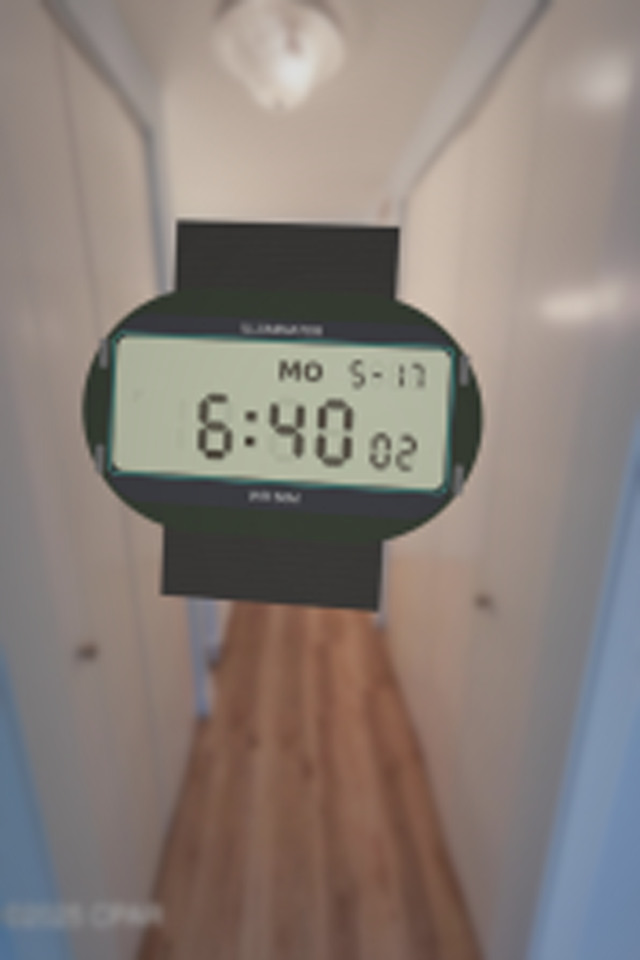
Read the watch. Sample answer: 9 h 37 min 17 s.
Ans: 6 h 40 min 02 s
